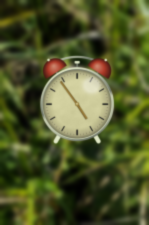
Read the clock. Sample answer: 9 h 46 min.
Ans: 4 h 54 min
